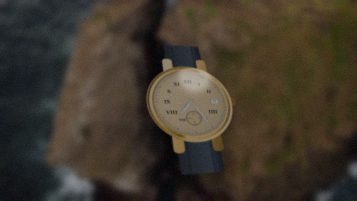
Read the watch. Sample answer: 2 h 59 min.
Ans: 7 h 25 min
